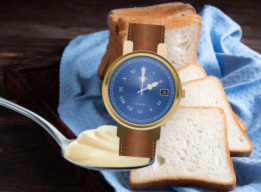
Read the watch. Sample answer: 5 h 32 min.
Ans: 2 h 00 min
